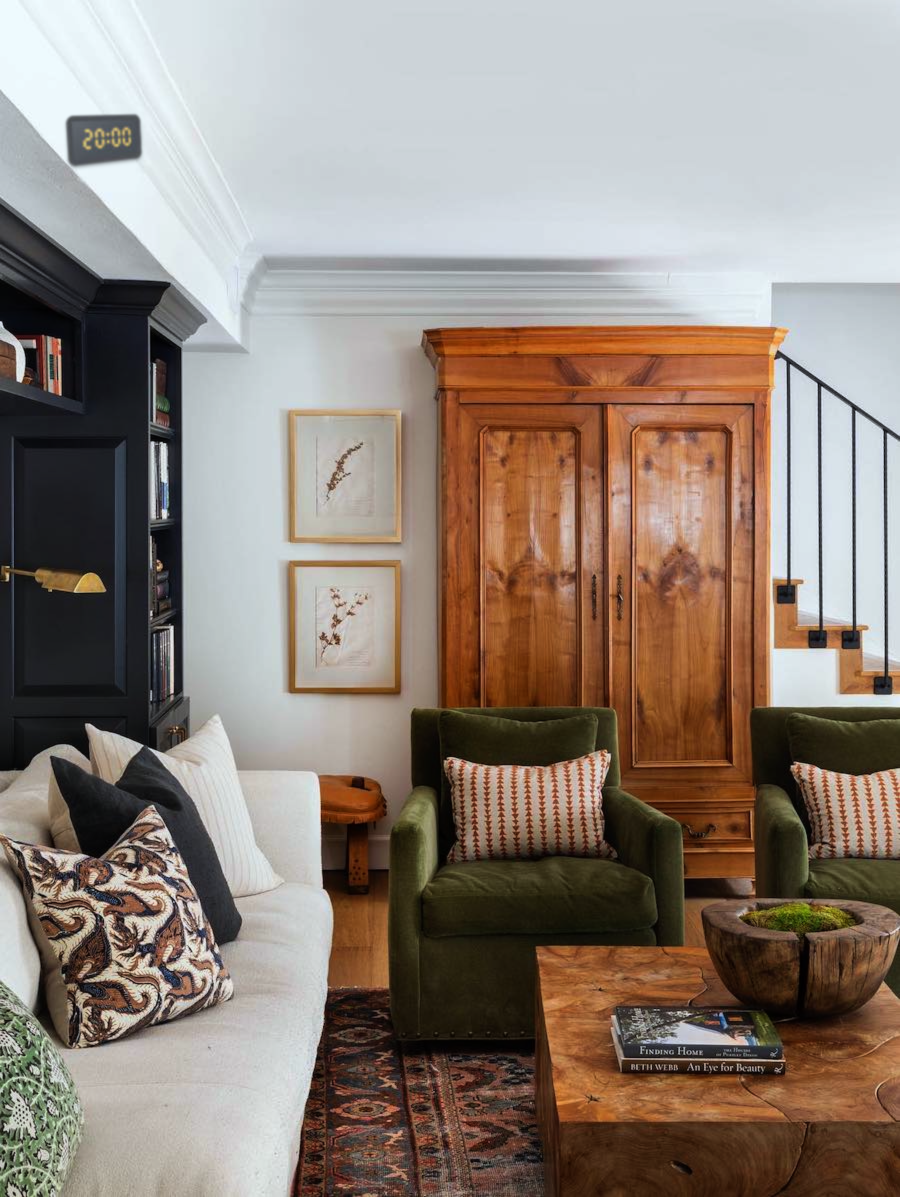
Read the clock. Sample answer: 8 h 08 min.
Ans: 20 h 00 min
